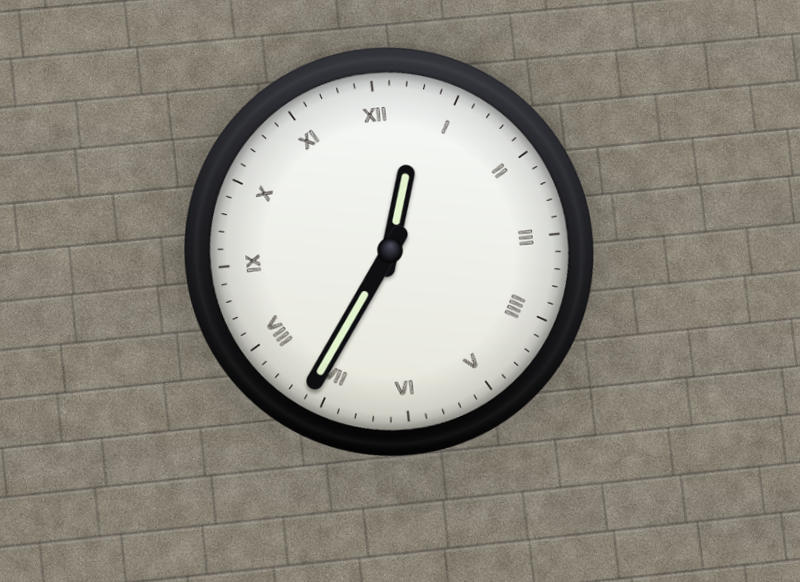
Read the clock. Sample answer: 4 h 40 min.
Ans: 12 h 36 min
